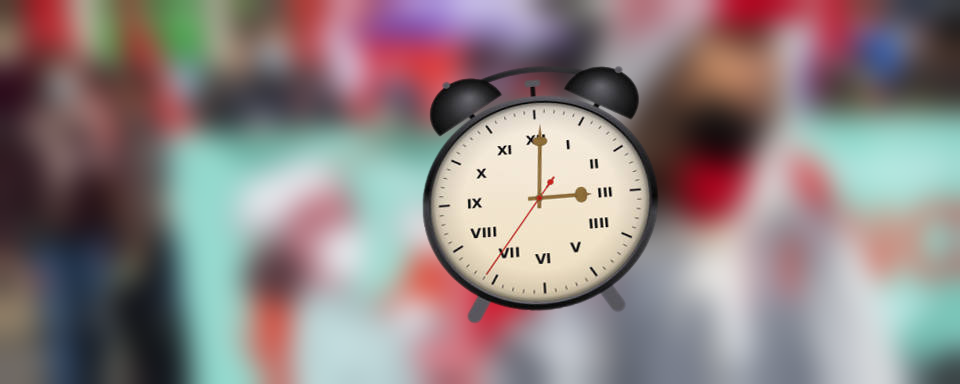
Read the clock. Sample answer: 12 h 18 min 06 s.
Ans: 3 h 00 min 36 s
